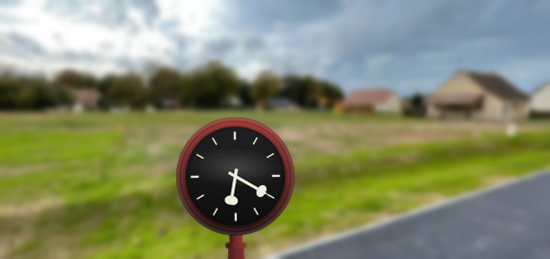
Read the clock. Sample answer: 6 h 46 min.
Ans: 6 h 20 min
